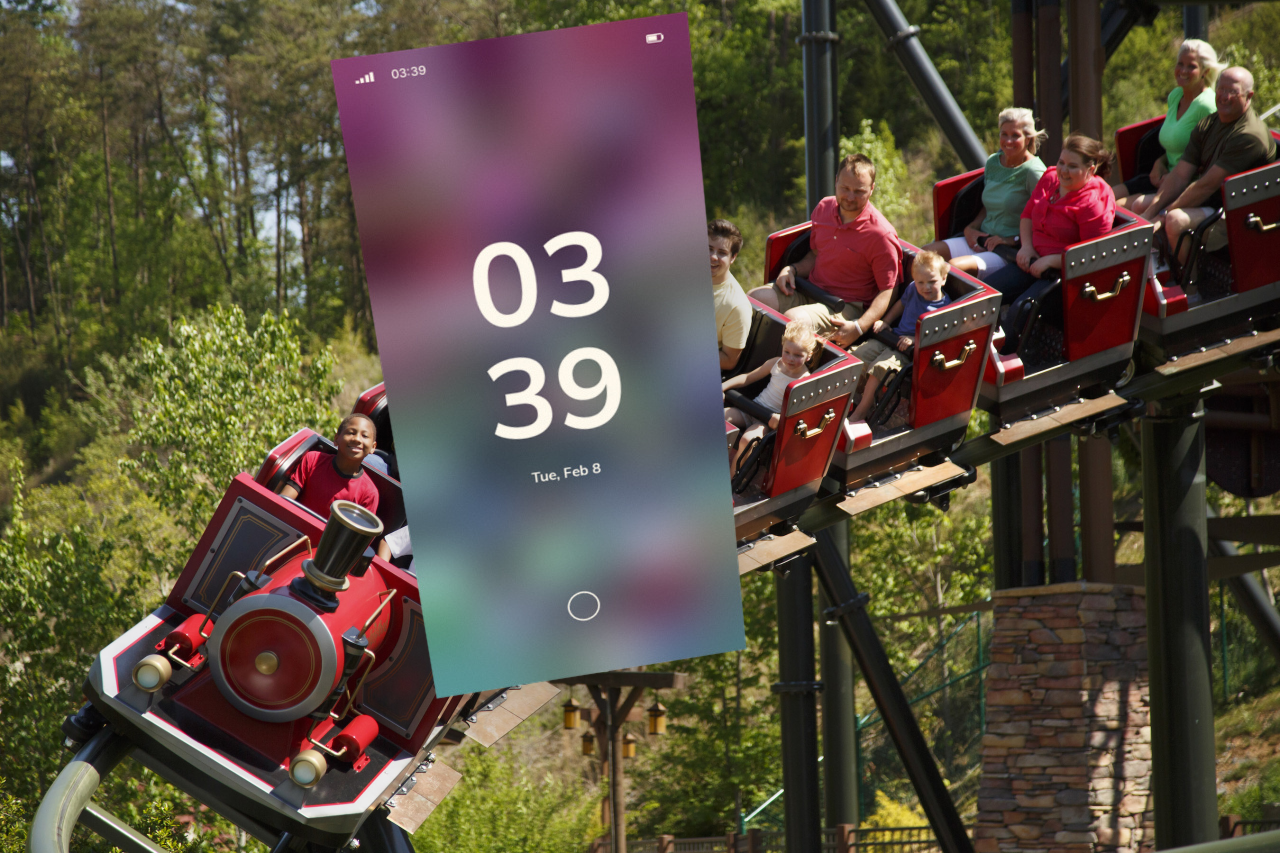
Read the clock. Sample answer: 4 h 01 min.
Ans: 3 h 39 min
